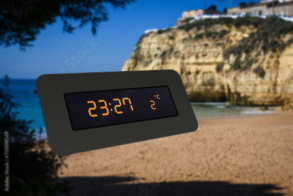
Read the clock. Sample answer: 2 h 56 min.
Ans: 23 h 27 min
